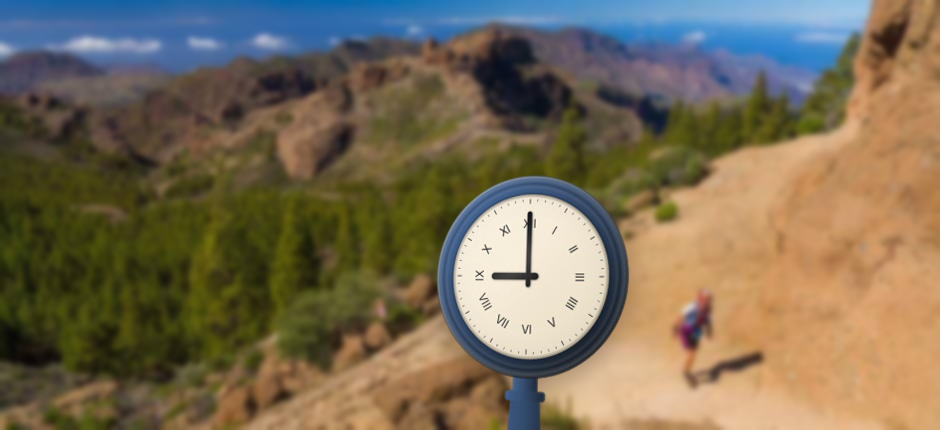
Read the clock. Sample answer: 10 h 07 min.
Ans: 9 h 00 min
